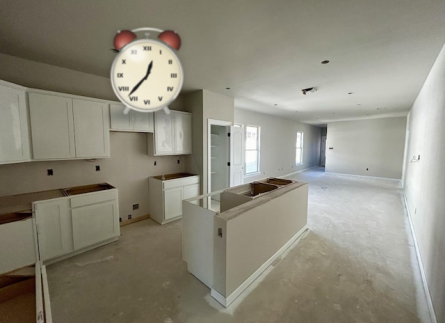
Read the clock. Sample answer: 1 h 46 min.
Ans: 12 h 37 min
